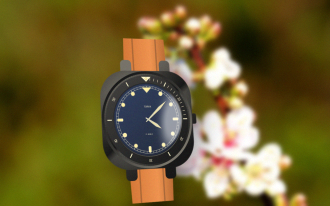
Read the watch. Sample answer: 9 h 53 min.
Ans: 4 h 08 min
